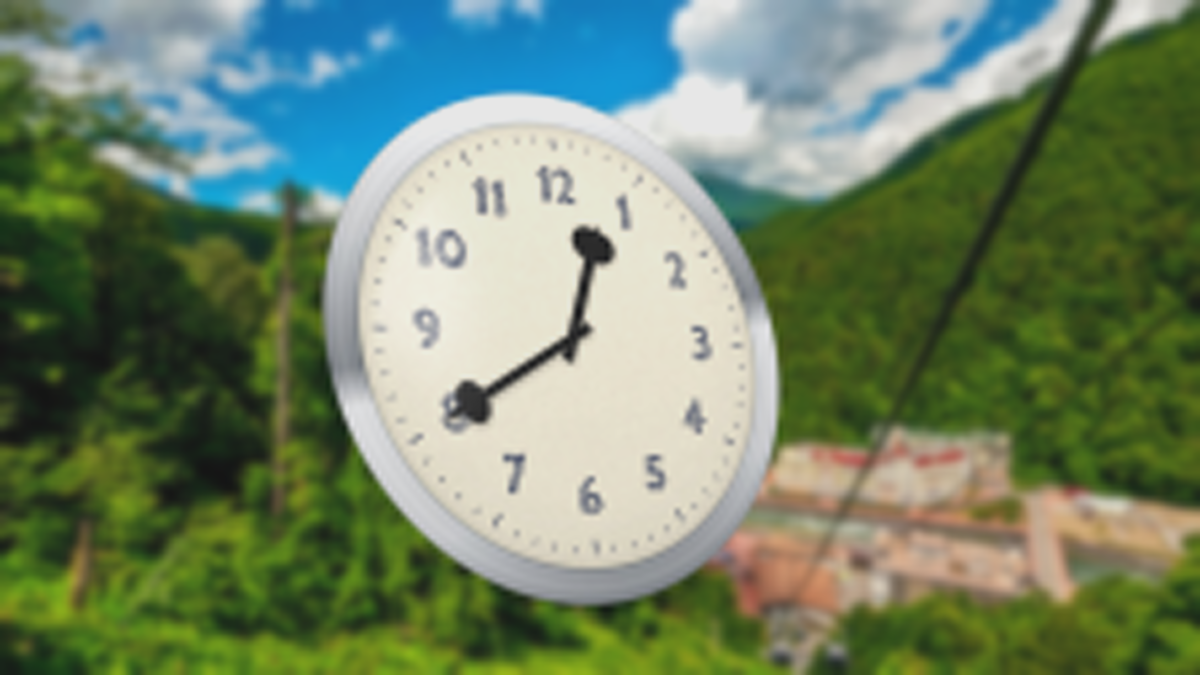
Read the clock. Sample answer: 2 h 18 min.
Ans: 12 h 40 min
